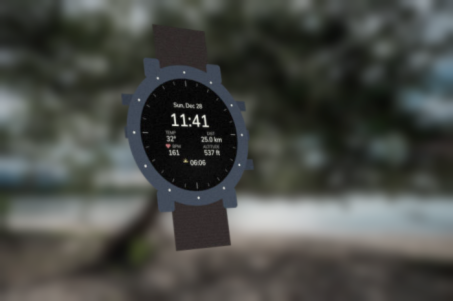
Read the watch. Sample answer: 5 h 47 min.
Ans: 11 h 41 min
